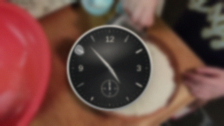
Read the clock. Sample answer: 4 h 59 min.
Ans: 4 h 53 min
